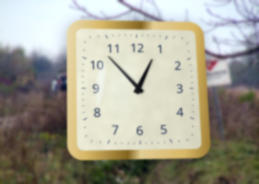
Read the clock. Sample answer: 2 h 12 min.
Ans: 12 h 53 min
